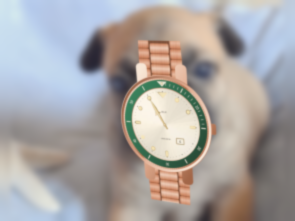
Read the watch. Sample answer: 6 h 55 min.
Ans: 10 h 55 min
